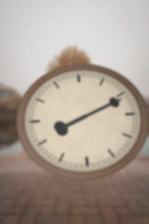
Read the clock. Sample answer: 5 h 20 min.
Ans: 8 h 11 min
